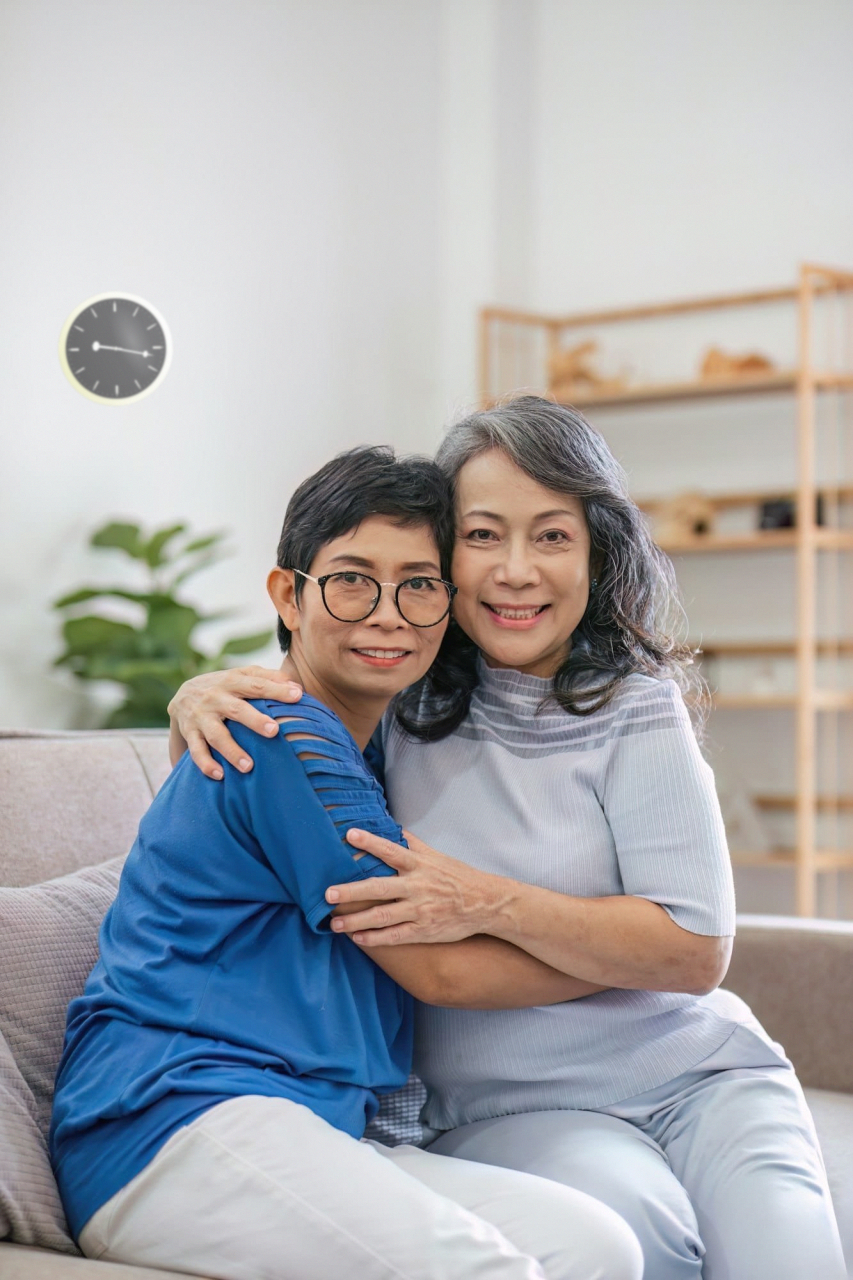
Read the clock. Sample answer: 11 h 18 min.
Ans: 9 h 17 min
